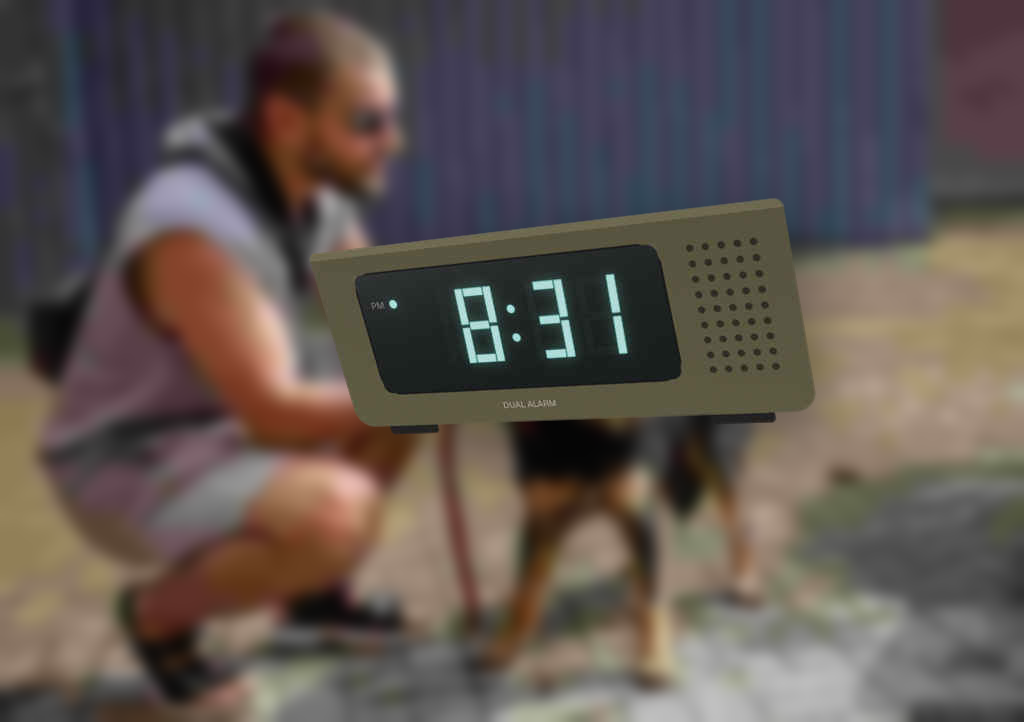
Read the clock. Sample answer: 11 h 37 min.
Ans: 8 h 31 min
